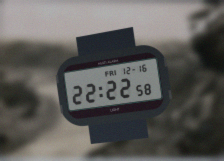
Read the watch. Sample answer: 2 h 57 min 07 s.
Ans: 22 h 22 min 58 s
